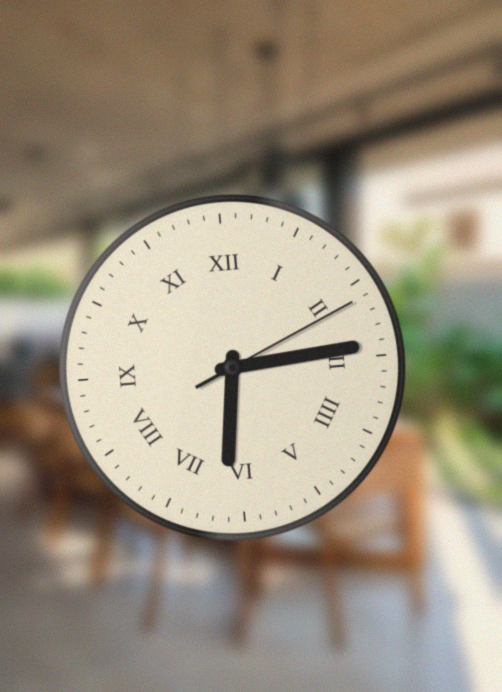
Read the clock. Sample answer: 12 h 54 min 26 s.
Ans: 6 h 14 min 11 s
